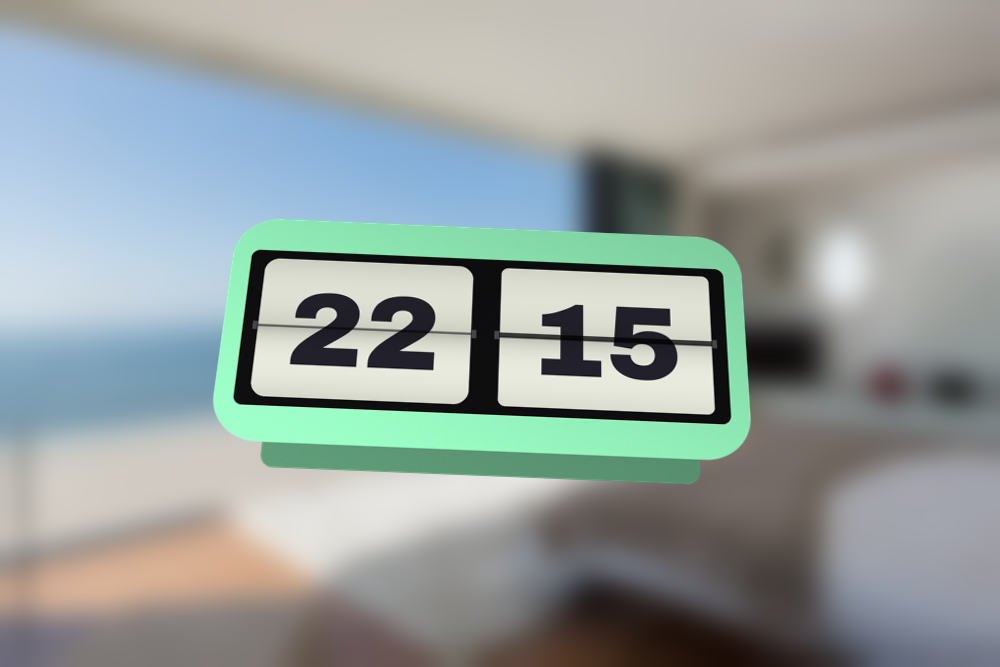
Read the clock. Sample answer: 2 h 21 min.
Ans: 22 h 15 min
